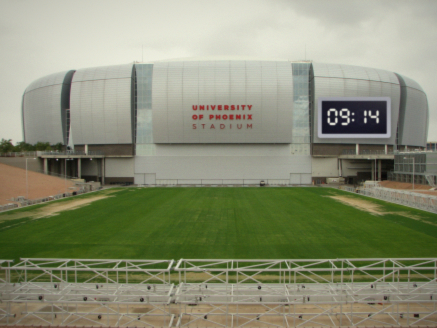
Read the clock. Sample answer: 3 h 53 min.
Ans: 9 h 14 min
